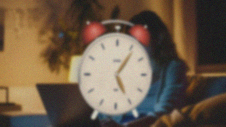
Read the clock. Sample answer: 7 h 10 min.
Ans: 5 h 06 min
